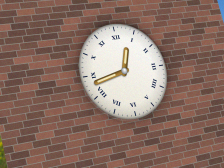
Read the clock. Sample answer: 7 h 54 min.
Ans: 12 h 43 min
